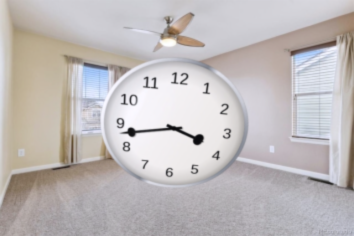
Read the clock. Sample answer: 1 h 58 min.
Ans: 3 h 43 min
